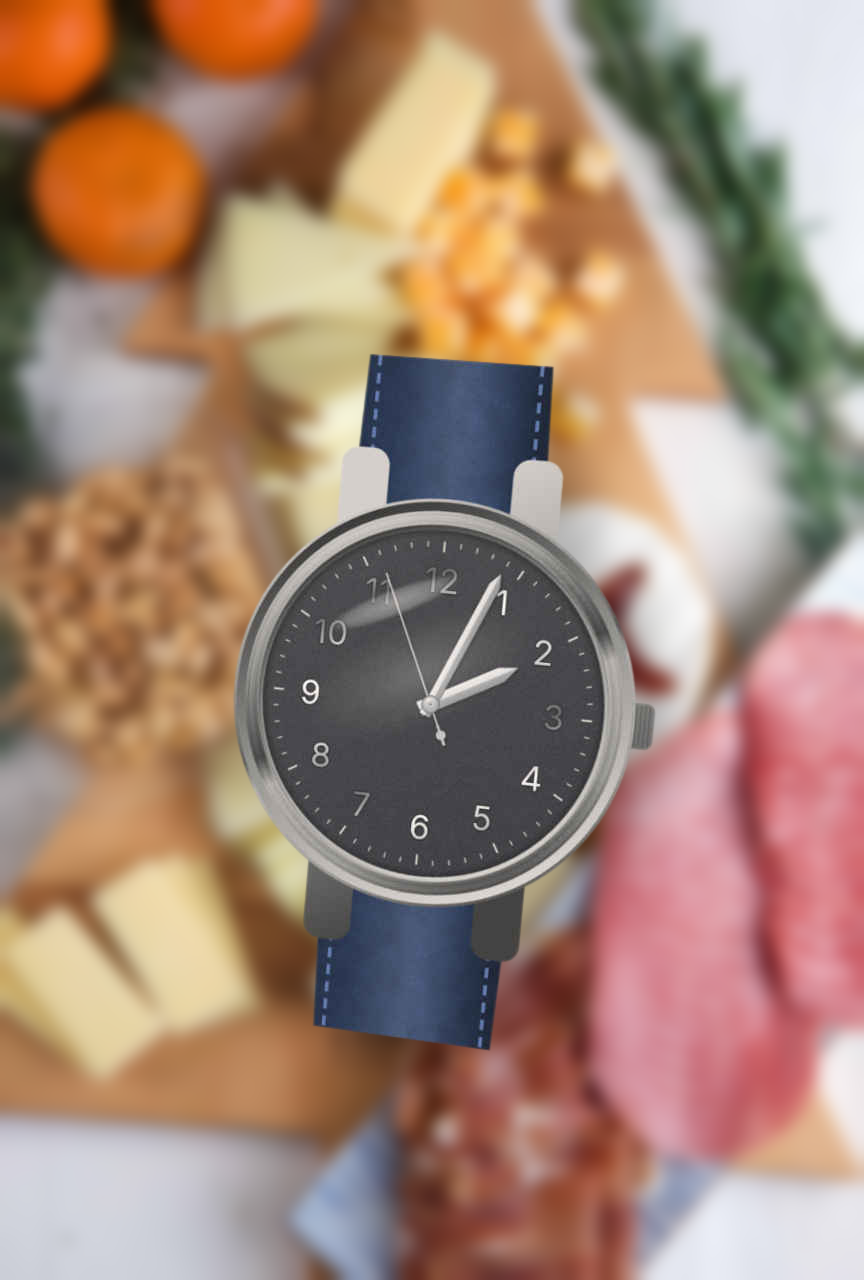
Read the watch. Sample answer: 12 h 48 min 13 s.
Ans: 2 h 03 min 56 s
